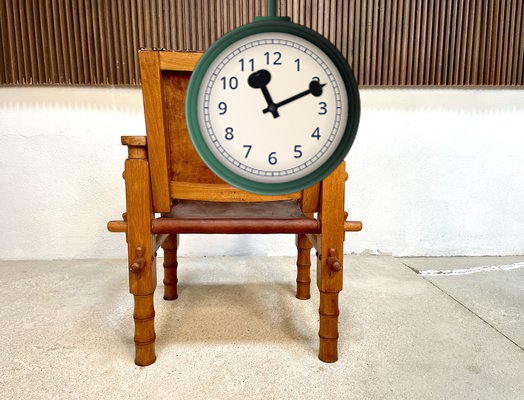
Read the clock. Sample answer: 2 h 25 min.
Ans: 11 h 11 min
